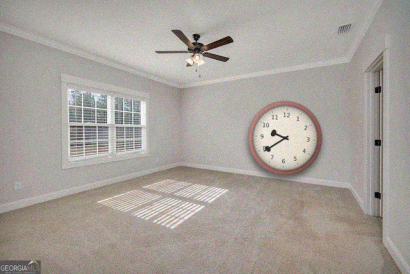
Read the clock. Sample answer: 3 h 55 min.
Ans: 9 h 39 min
